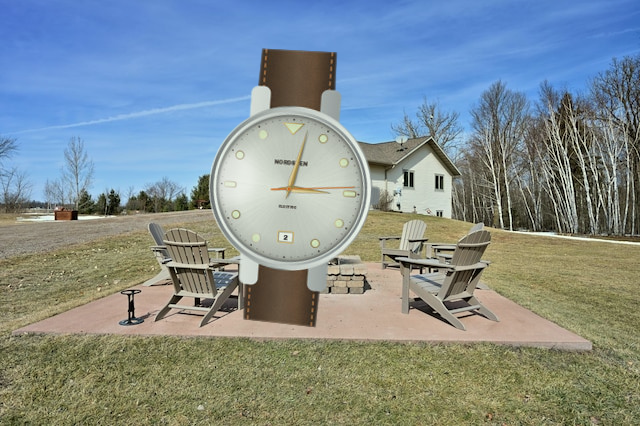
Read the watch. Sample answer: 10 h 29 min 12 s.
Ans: 3 h 02 min 14 s
